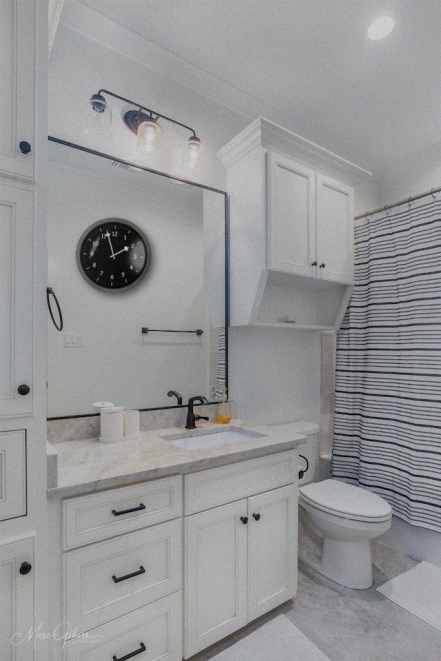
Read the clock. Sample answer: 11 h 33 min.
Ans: 1 h 57 min
